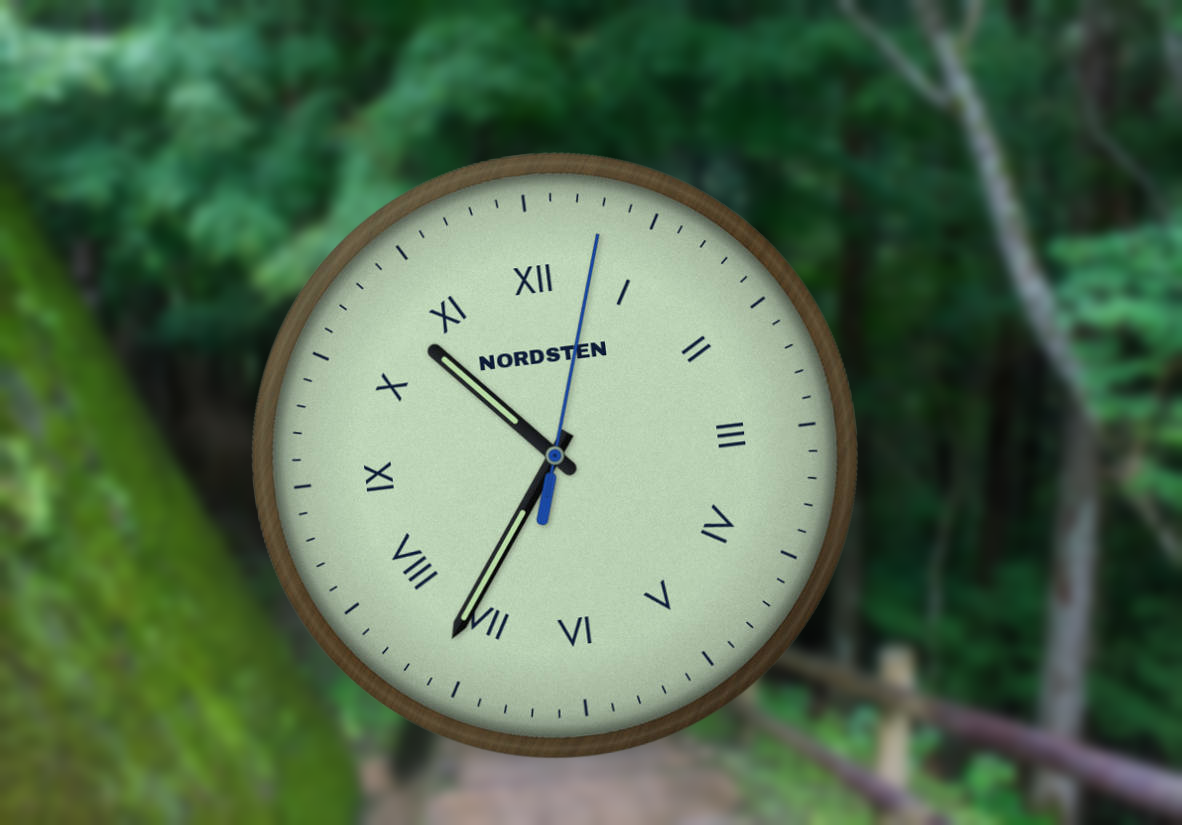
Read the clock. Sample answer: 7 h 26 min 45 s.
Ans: 10 h 36 min 03 s
